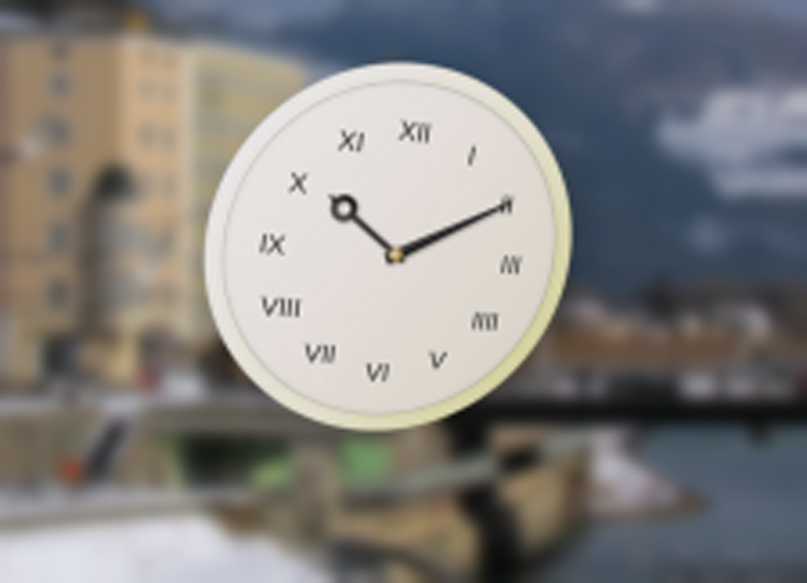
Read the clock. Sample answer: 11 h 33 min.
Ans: 10 h 10 min
